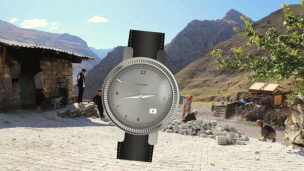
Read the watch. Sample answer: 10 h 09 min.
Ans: 2 h 43 min
